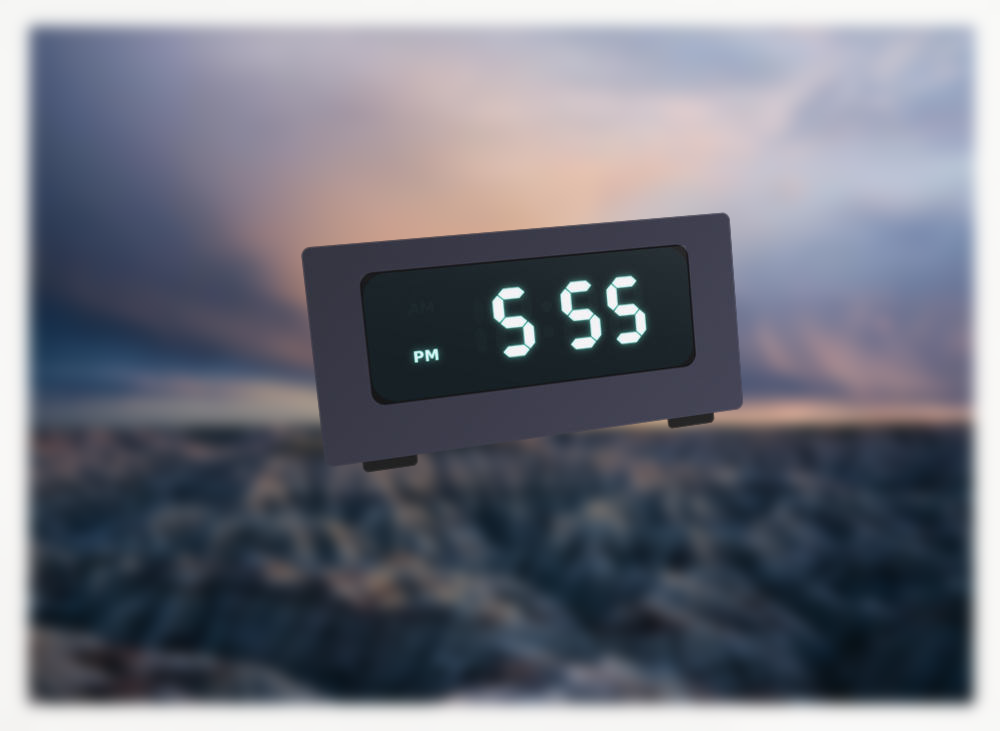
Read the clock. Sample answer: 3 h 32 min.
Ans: 5 h 55 min
